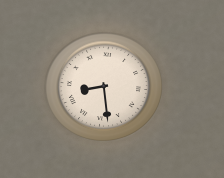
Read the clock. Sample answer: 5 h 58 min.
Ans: 8 h 28 min
